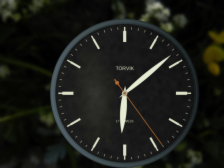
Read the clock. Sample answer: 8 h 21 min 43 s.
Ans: 6 h 08 min 24 s
